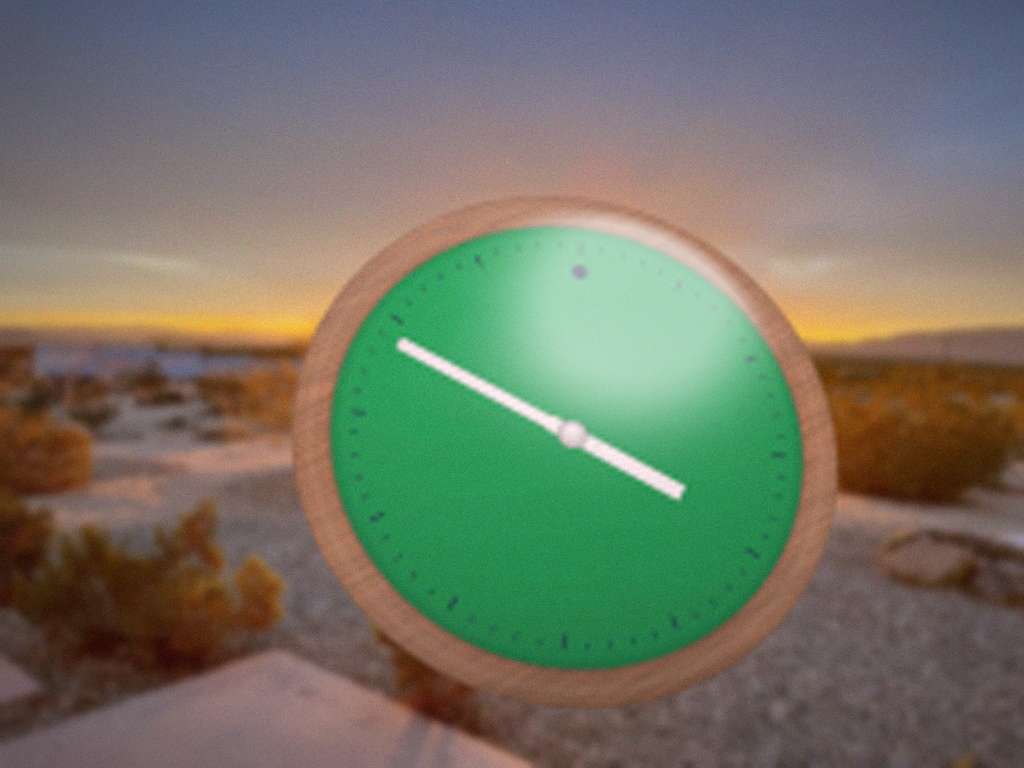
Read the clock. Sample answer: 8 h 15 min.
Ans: 3 h 49 min
